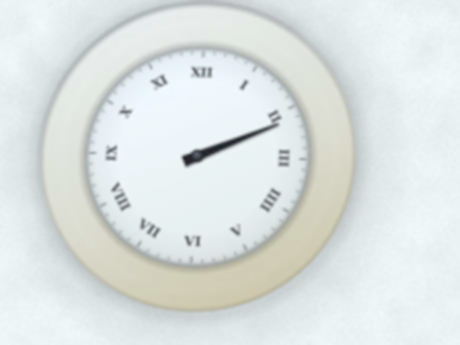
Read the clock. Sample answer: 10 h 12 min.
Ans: 2 h 11 min
